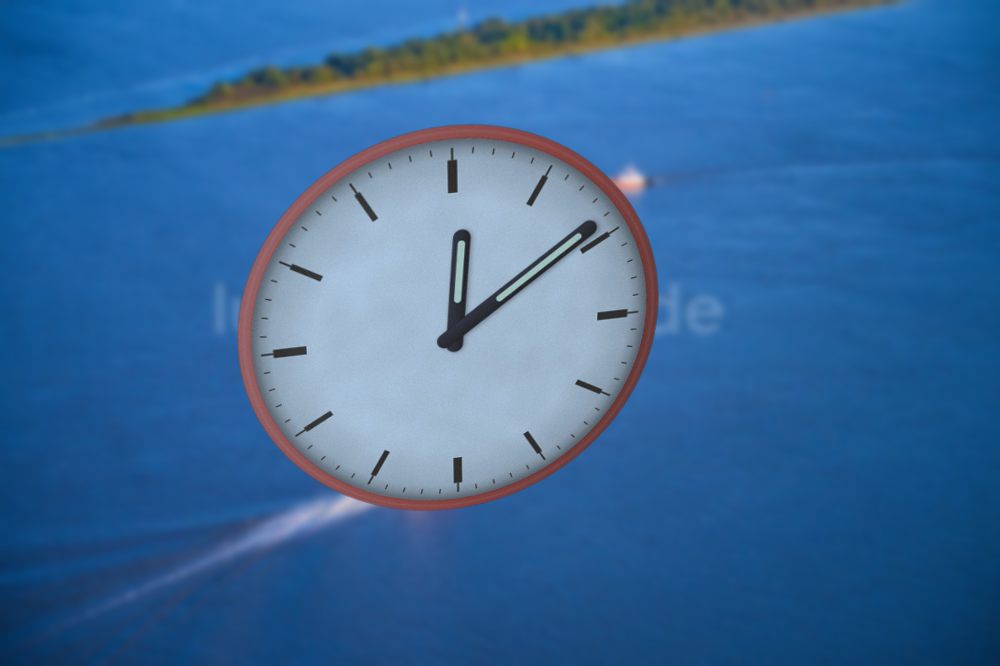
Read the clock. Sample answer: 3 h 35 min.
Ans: 12 h 09 min
